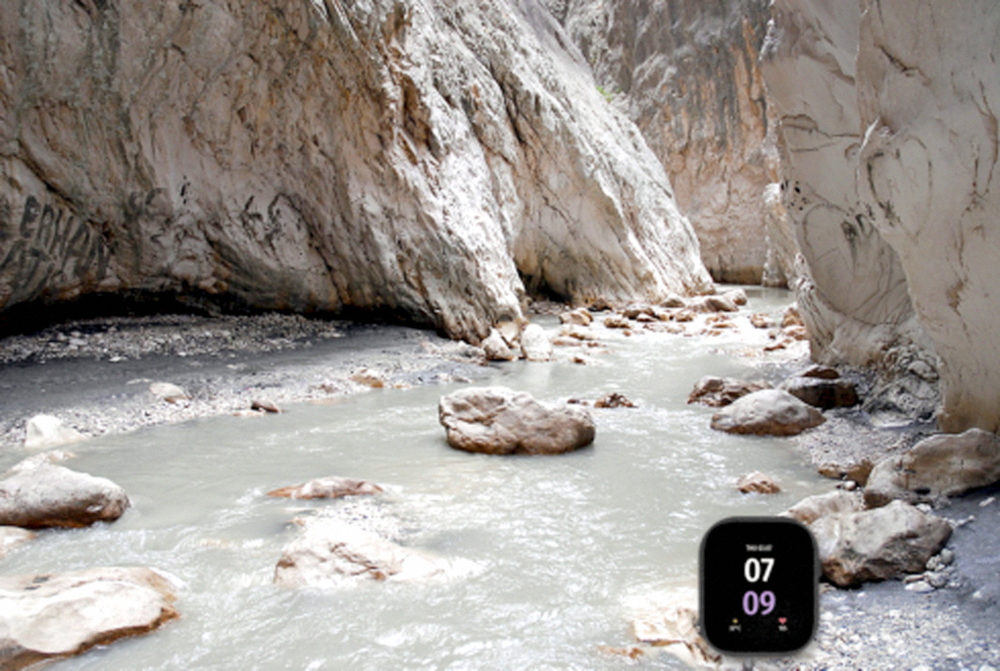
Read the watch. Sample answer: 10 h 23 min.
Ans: 7 h 09 min
